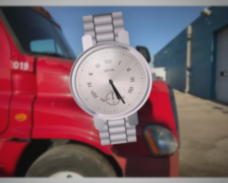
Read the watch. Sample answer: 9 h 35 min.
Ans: 5 h 26 min
